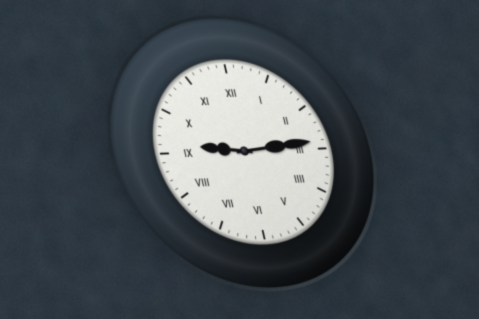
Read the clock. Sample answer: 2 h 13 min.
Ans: 9 h 14 min
